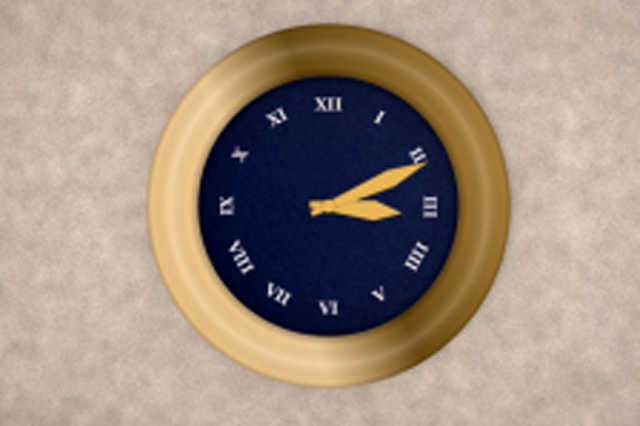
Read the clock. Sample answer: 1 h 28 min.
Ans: 3 h 11 min
